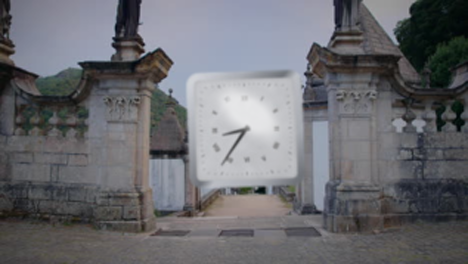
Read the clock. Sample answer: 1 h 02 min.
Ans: 8 h 36 min
